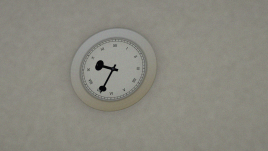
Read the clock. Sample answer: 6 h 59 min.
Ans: 9 h 34 min
